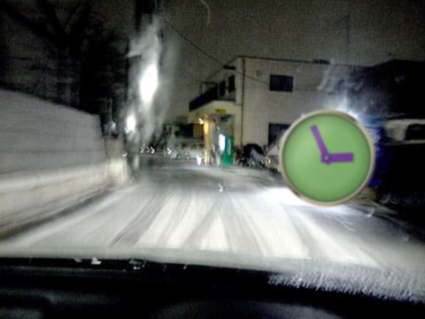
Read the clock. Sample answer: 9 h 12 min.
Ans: 2 h 56 min
